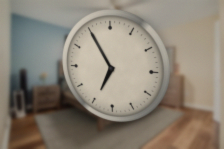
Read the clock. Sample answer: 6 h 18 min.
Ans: 6 h 55 min
